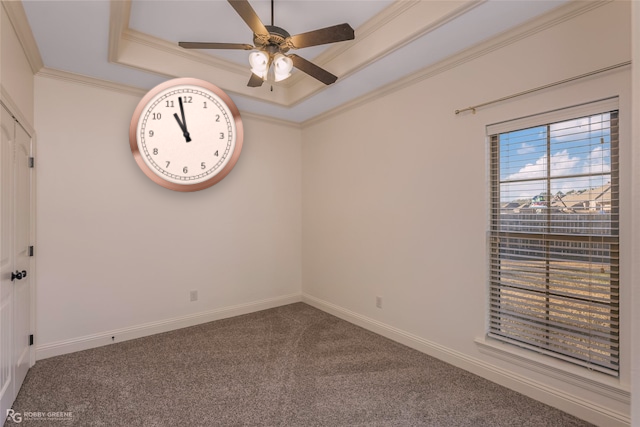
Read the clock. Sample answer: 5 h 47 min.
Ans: 10 h 58 min
